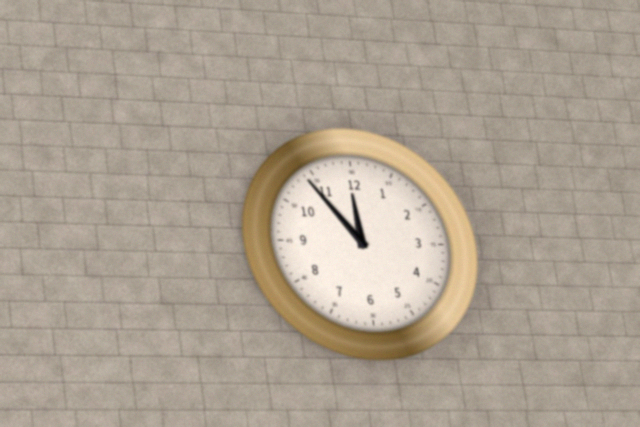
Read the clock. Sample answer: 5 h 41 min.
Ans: 11 h 54 min
